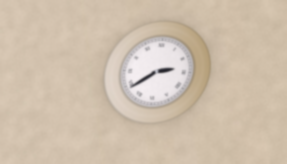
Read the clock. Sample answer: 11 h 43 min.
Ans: 2 h 39 min
